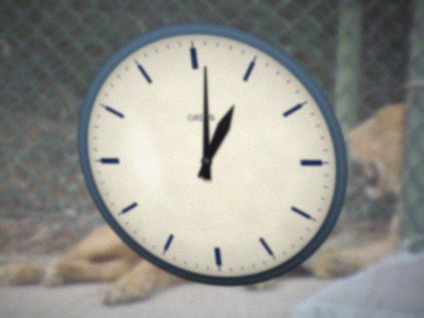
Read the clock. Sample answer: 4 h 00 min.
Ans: 1 h 01 min
